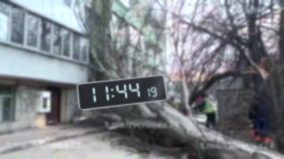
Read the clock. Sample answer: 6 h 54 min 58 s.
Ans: 11 h 44 min 19 s
